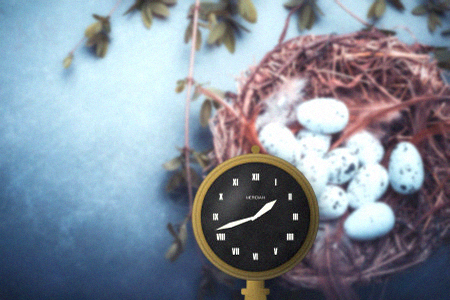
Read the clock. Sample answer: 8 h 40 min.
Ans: 1 h 42 min
